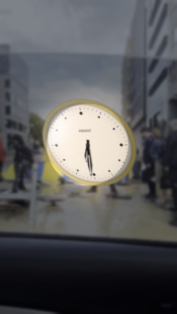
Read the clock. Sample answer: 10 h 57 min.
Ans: 6 h 31 min
